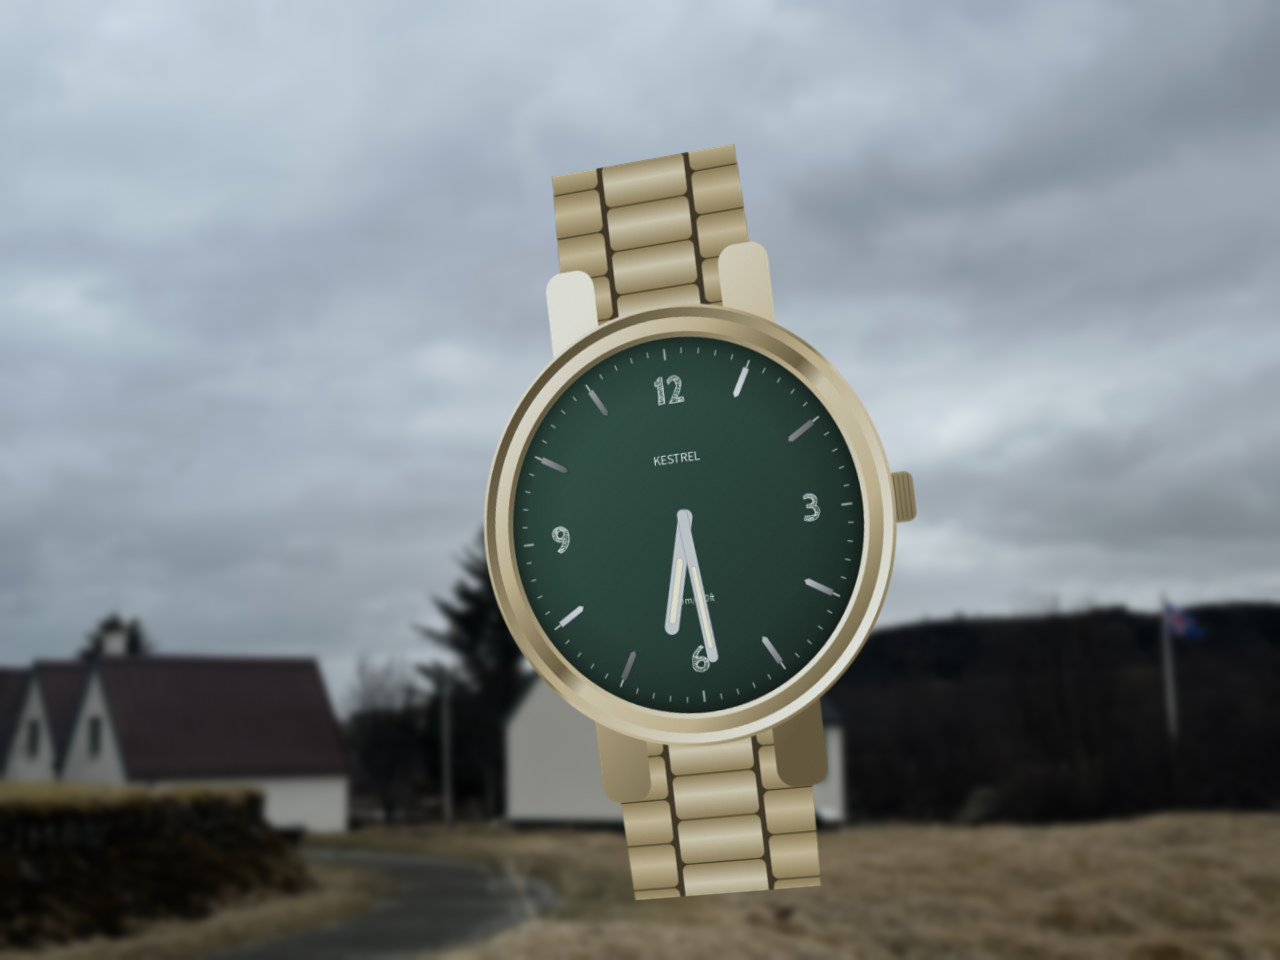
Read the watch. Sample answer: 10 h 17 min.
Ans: 6 h 29 min
